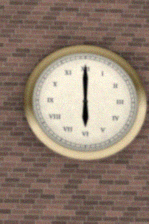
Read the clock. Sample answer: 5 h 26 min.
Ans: 6 h 00 min
